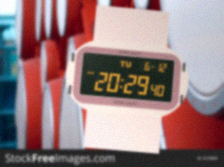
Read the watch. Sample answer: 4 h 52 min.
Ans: 20 h 29 min
